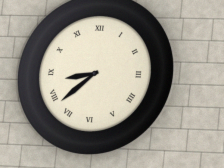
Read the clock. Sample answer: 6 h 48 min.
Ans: 8 h 38 min
